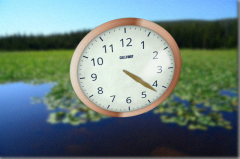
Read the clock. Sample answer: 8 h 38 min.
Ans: 4 h 22 min
